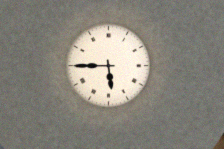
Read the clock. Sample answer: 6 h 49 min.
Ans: 5 h 45 min
